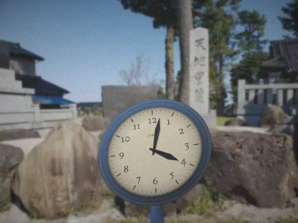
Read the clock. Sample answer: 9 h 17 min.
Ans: 4 h 02 min
